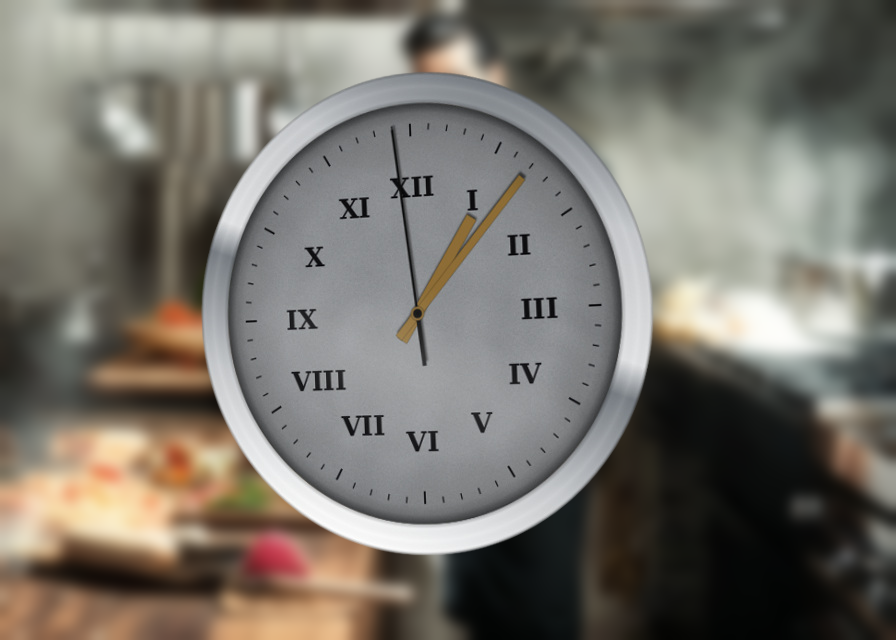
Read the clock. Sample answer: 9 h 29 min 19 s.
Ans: 1 h 06 min 59 s
